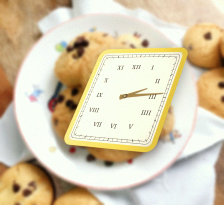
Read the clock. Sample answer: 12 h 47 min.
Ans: 2 h 14 min
